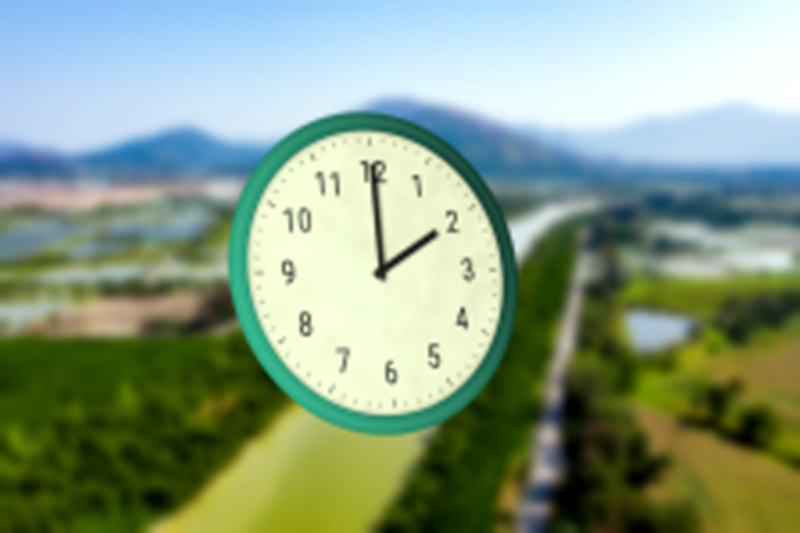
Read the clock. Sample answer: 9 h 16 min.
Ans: 2 h 00 min
